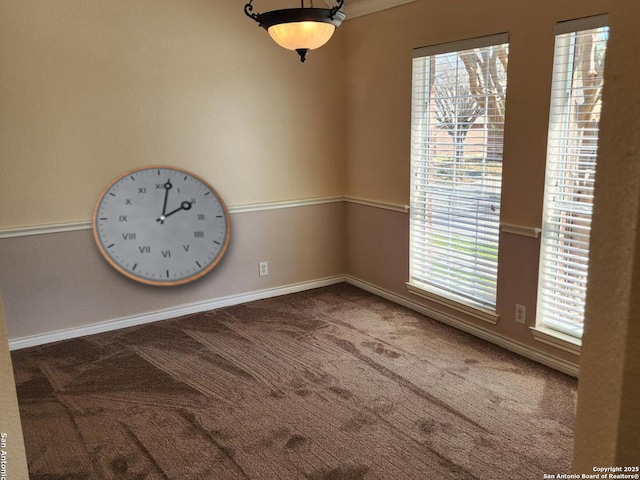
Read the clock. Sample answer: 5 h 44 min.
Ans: 2 h 02 min
